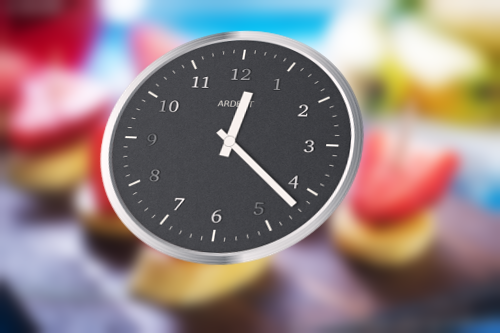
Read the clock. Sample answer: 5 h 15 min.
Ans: 12 h 22 min
